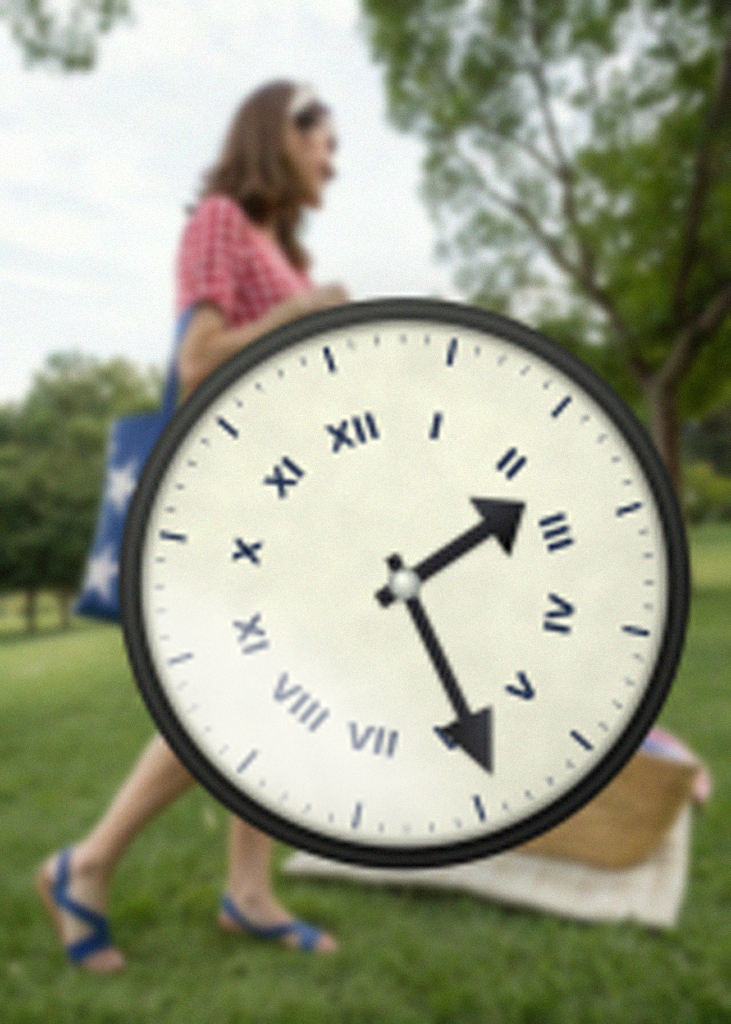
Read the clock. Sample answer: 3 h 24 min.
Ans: 2 h 29 min
